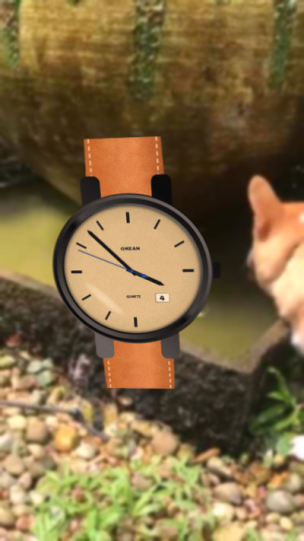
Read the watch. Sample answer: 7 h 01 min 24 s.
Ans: 3 h 52 min 49 s
